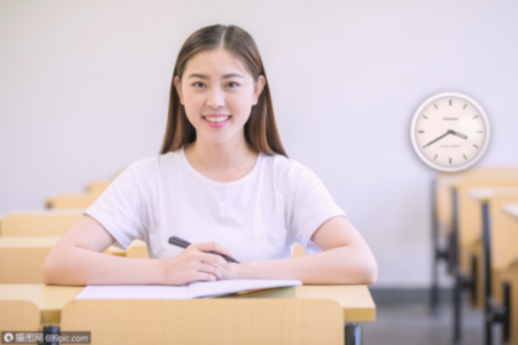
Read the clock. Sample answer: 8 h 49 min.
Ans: 3 h 40 min
